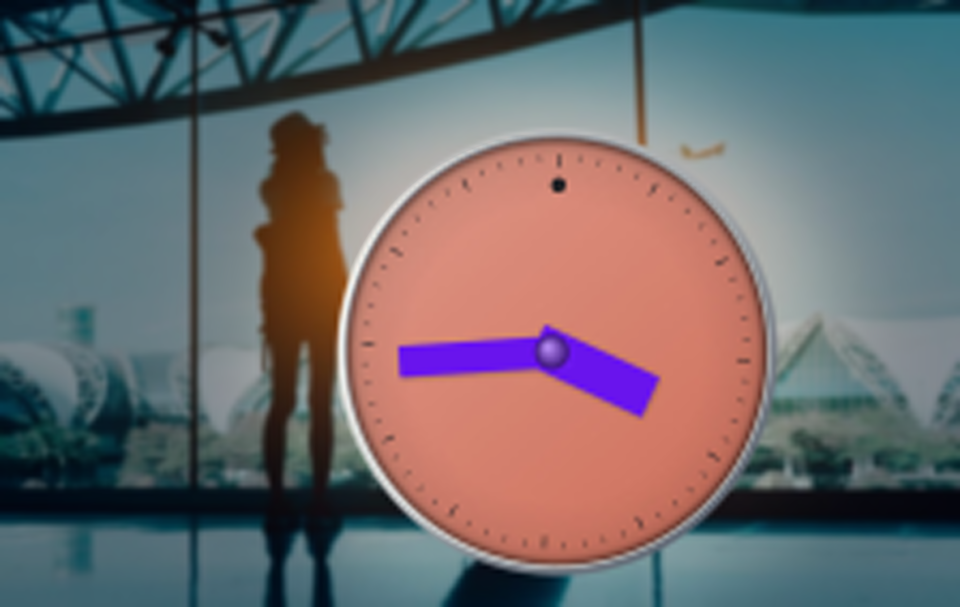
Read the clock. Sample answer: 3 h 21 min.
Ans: 3 h 44 min
